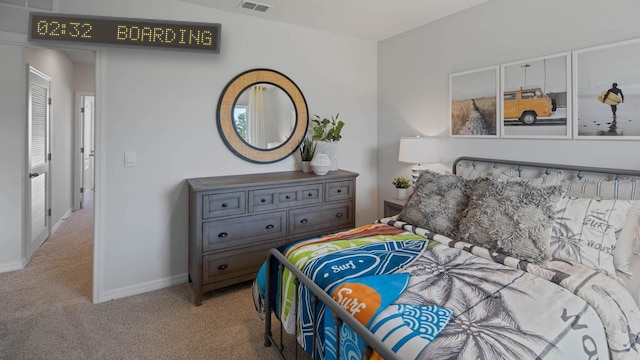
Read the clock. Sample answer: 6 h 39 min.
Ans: 2 h 32 min
